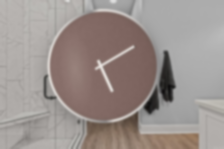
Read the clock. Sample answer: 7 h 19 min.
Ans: 5 h 10 min
